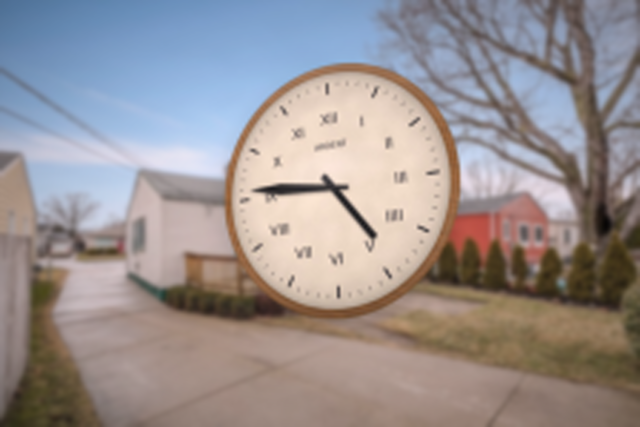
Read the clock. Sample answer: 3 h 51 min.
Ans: 4 h 46 min
